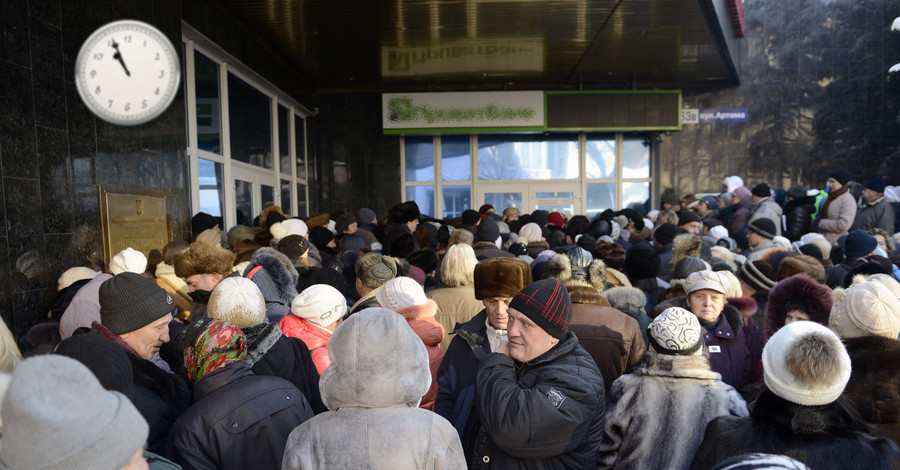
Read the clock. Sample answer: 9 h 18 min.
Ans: 10 h 56 min
